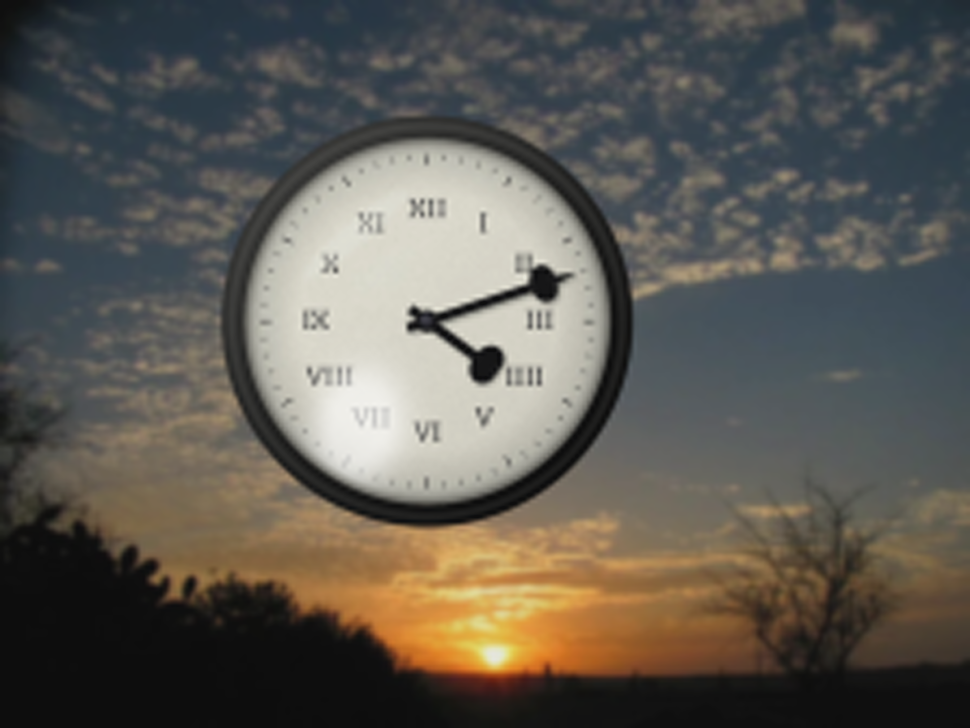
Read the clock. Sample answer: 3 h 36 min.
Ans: 4 h 12 min
